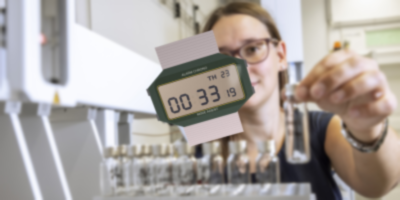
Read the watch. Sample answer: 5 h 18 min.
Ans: 0 h 33 min
